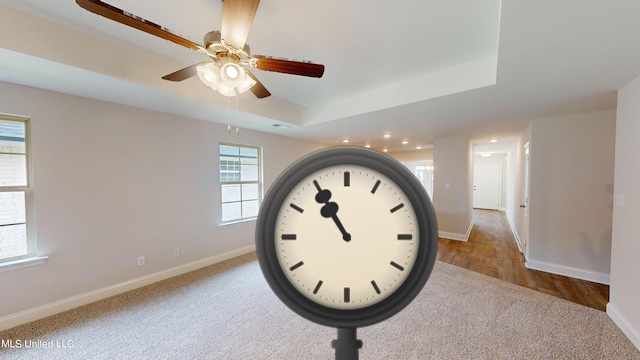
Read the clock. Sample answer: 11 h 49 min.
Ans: 10 h 55 min
